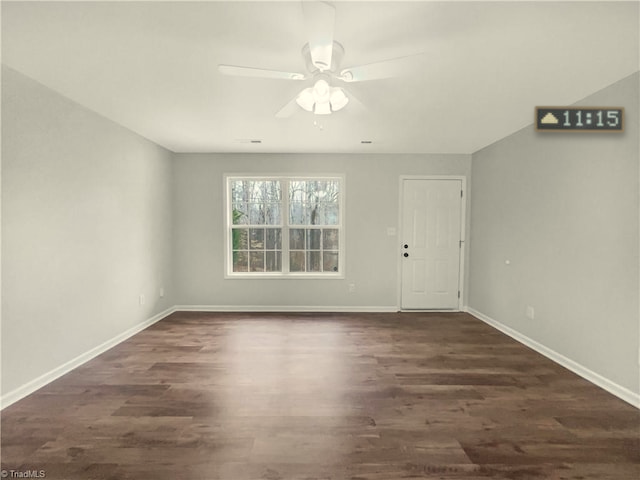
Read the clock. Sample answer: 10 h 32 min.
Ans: 11 h 15 min
